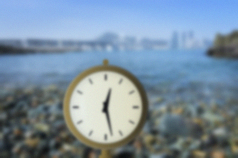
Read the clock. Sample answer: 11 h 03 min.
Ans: 12 h 28 min
